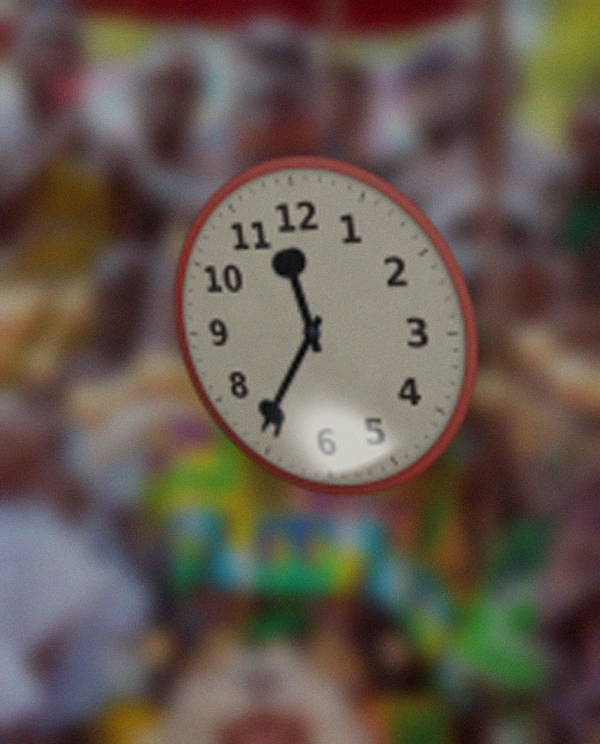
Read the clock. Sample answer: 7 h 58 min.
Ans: 11 h 36 min
